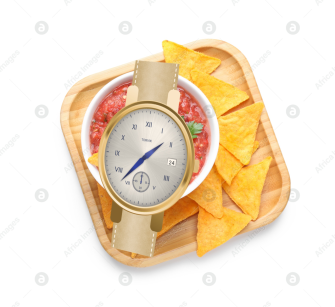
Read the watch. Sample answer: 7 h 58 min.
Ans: 1 h 37 min
